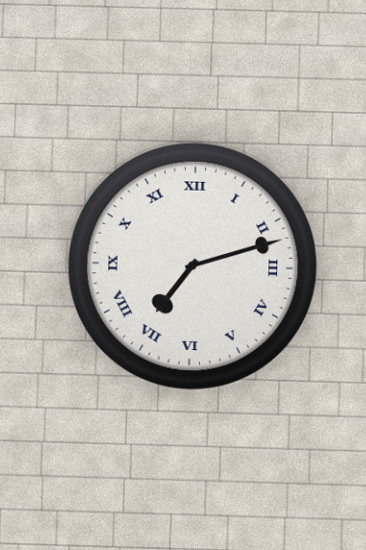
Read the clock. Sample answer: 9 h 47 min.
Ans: 7 h 12 min
